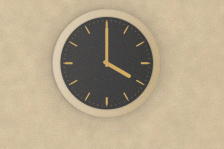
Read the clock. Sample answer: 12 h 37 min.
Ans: 4 h 00 min
